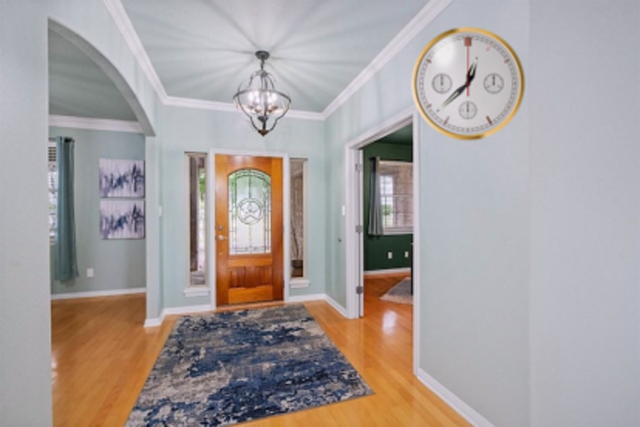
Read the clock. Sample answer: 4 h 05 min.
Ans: 12 h 38 min
